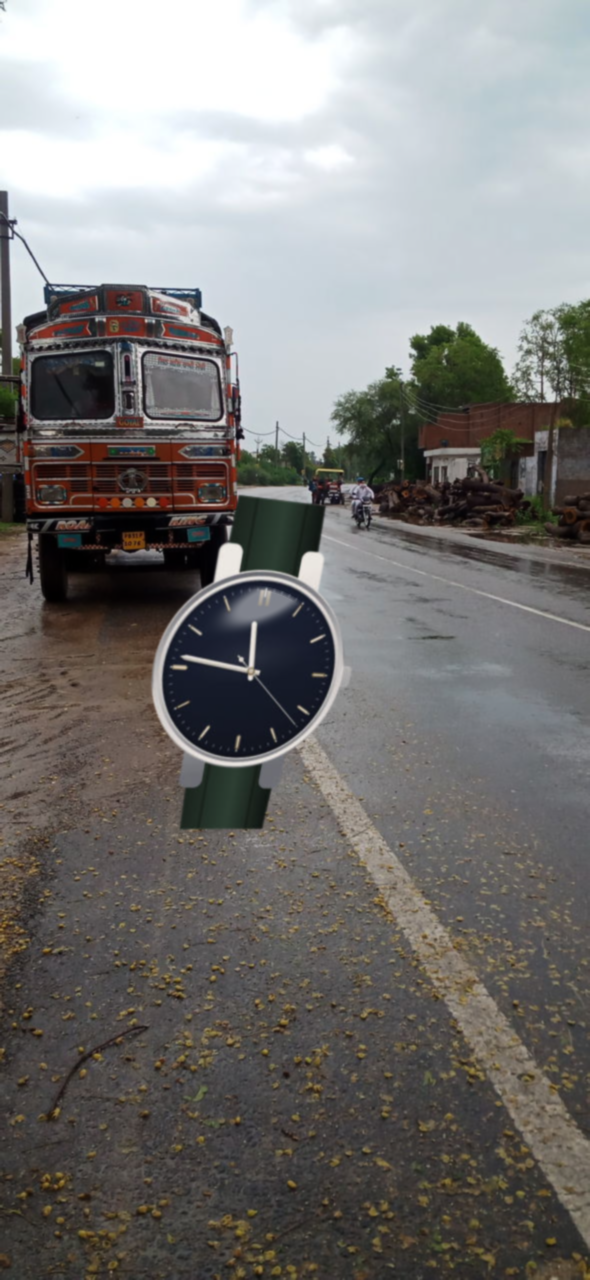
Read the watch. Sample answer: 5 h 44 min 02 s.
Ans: 11 h 46 min 22 s
